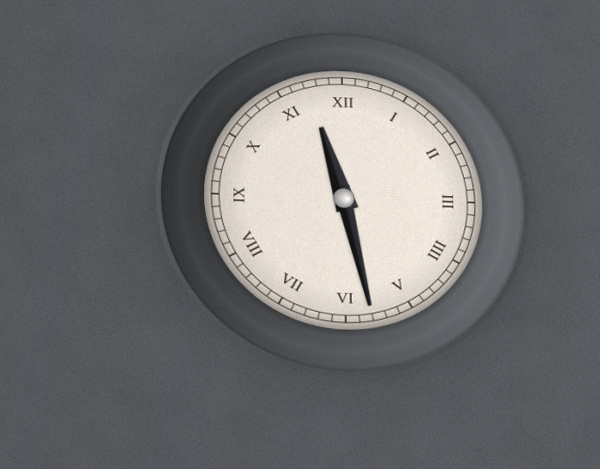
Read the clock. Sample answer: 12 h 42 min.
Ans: 11 h 28 min
